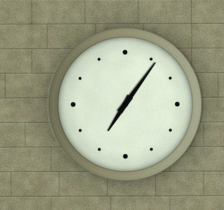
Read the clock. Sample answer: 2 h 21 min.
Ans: 7 h 06 min
